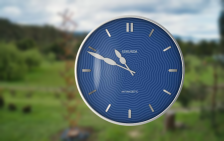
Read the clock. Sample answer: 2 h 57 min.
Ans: 10 h 49 min
